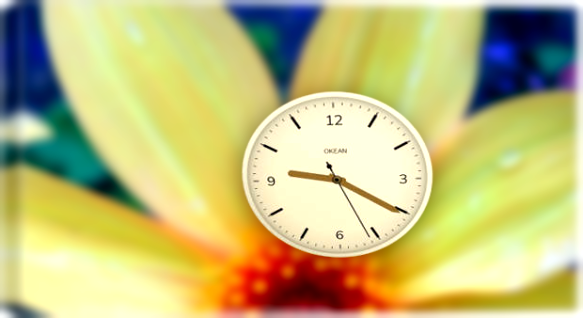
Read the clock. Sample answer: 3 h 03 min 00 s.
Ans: 9 h 20 min 26 s
